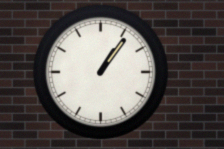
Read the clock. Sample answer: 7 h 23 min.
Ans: 1 h 06 min
